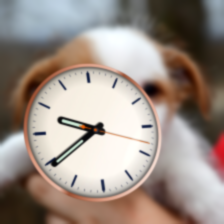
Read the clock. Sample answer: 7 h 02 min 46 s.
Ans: 9 h 39 min 18 s
